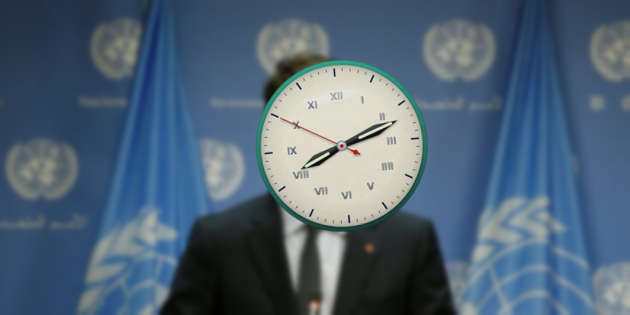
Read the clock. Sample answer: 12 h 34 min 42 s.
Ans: 8 h 11 min 50 s
